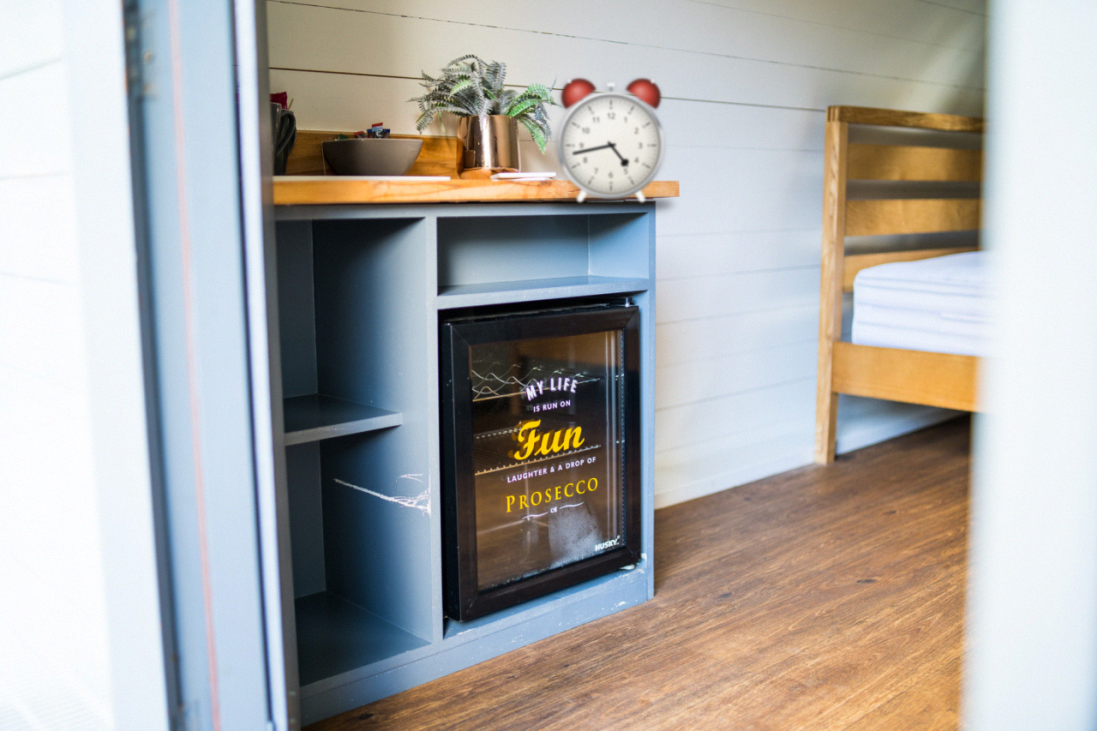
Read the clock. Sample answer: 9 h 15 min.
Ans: 4 h 43 min
